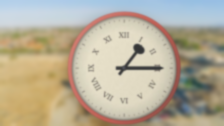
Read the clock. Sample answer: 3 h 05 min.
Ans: 1 h 15 min
